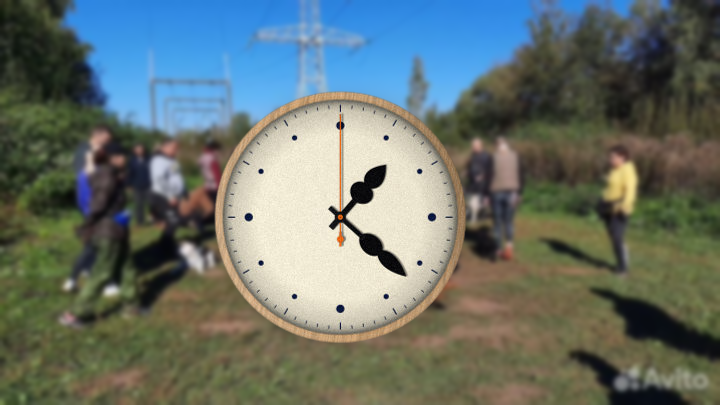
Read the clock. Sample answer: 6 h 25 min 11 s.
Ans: 1 h 22 min 00 s
